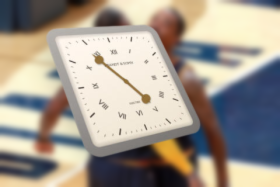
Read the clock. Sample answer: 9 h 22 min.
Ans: 4 h 54 min
